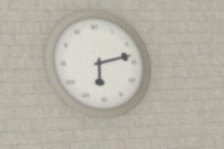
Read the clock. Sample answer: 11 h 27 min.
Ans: 6 h 13 min
